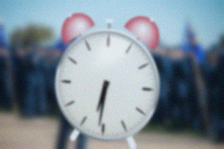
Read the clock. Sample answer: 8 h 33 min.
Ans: 6 h 31 min
